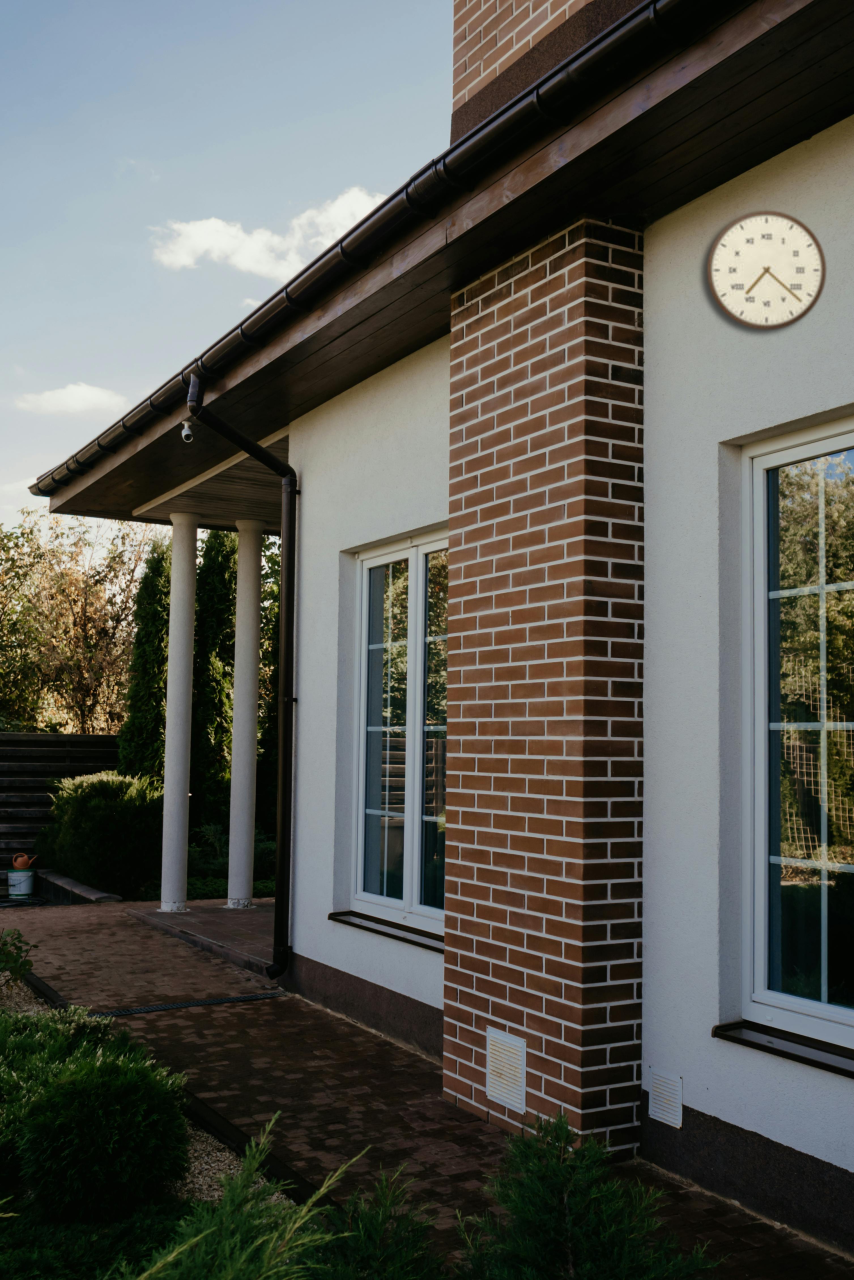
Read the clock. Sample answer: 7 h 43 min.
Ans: 7 h 22 min
